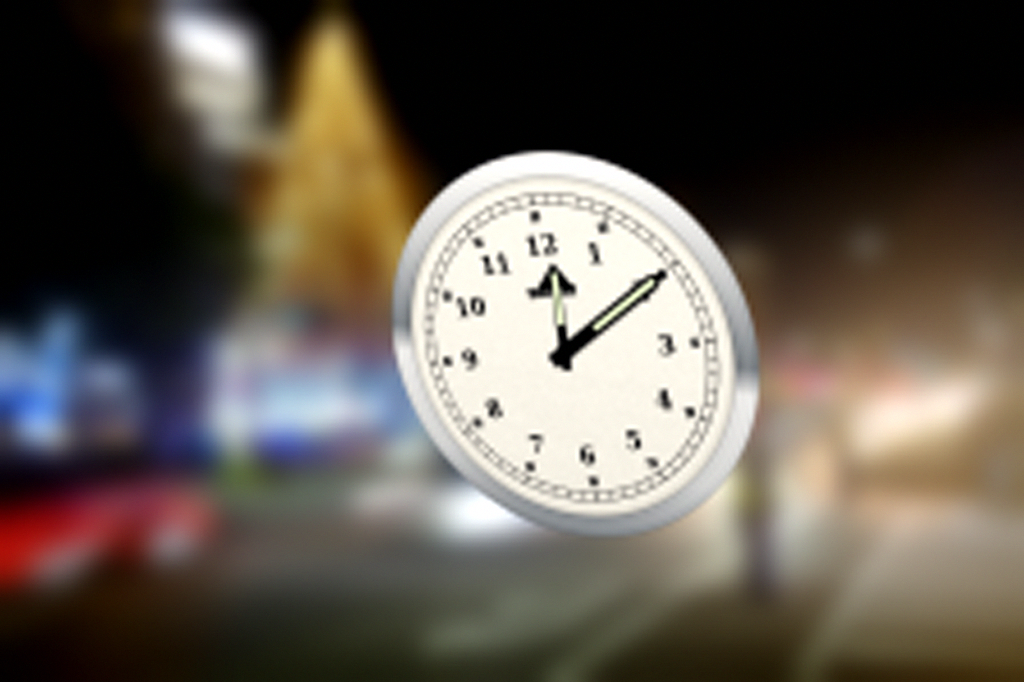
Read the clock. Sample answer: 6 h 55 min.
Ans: 12 h 10 min
